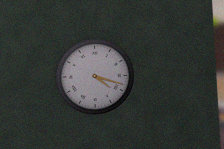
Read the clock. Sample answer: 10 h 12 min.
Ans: 4 h 18 min
